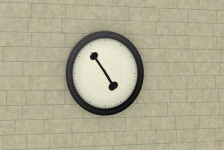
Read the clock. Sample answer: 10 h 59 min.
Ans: 4 h 54 min
